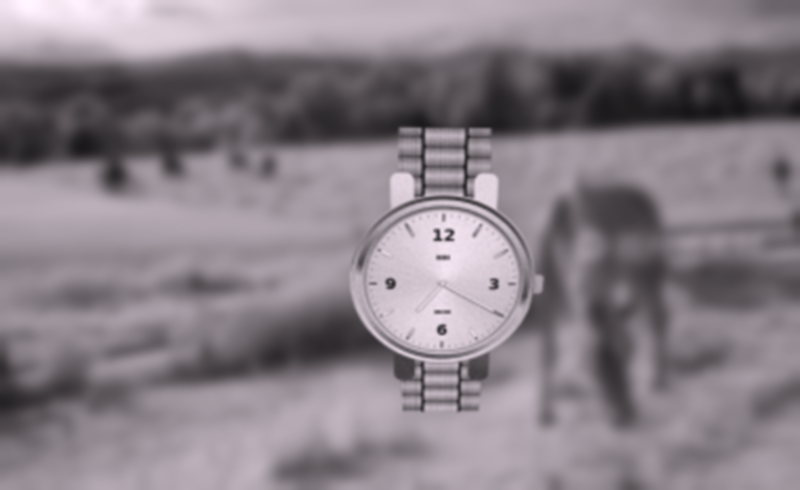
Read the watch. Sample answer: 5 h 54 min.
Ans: 7 h 20 min
